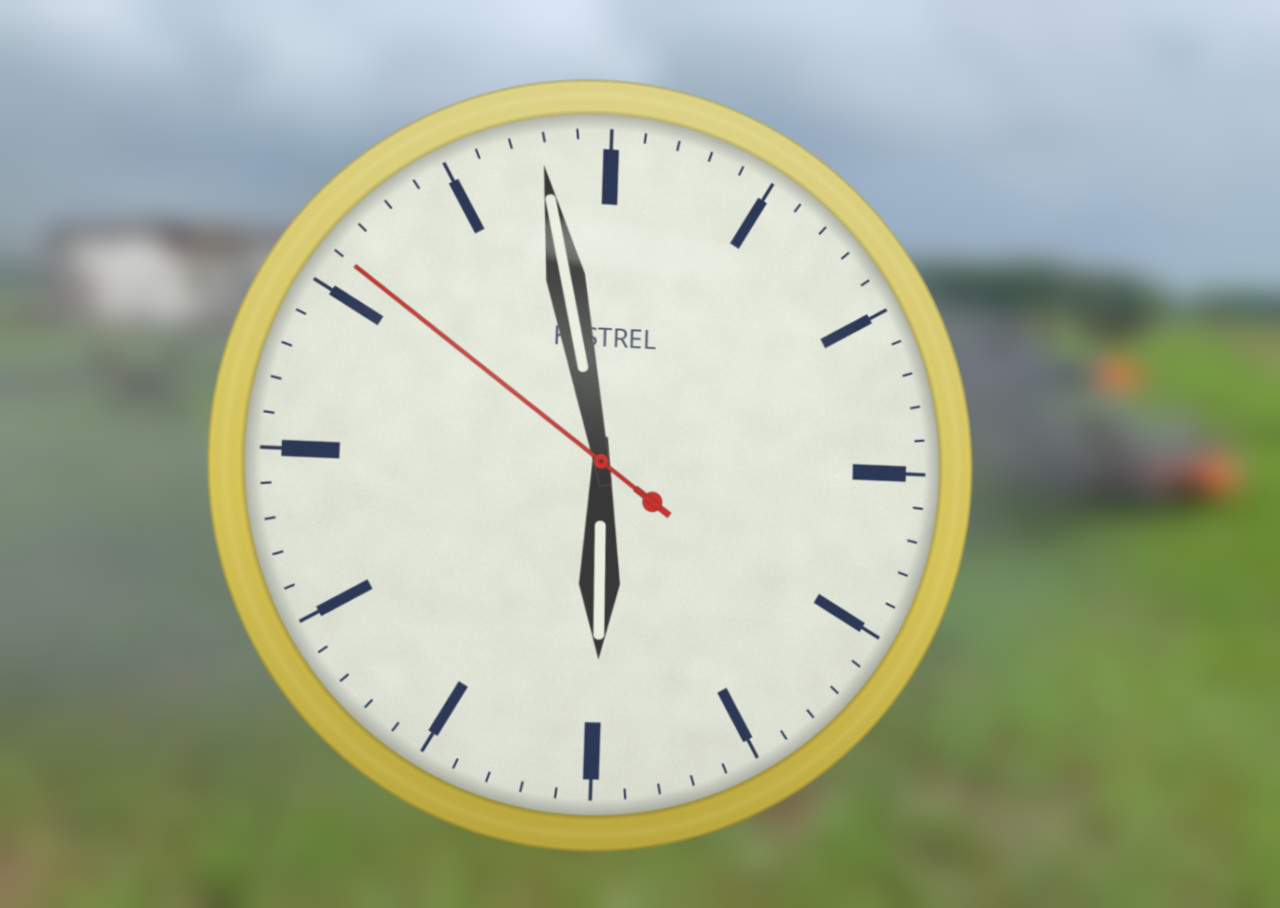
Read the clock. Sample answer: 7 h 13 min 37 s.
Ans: 5 h 57 min 51 s
